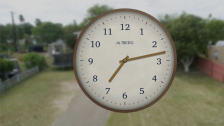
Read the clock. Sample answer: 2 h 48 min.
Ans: 7 h 13 min
